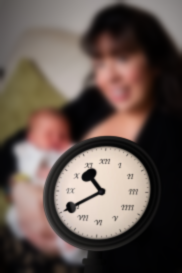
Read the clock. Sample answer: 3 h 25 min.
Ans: 10 h 40 min
